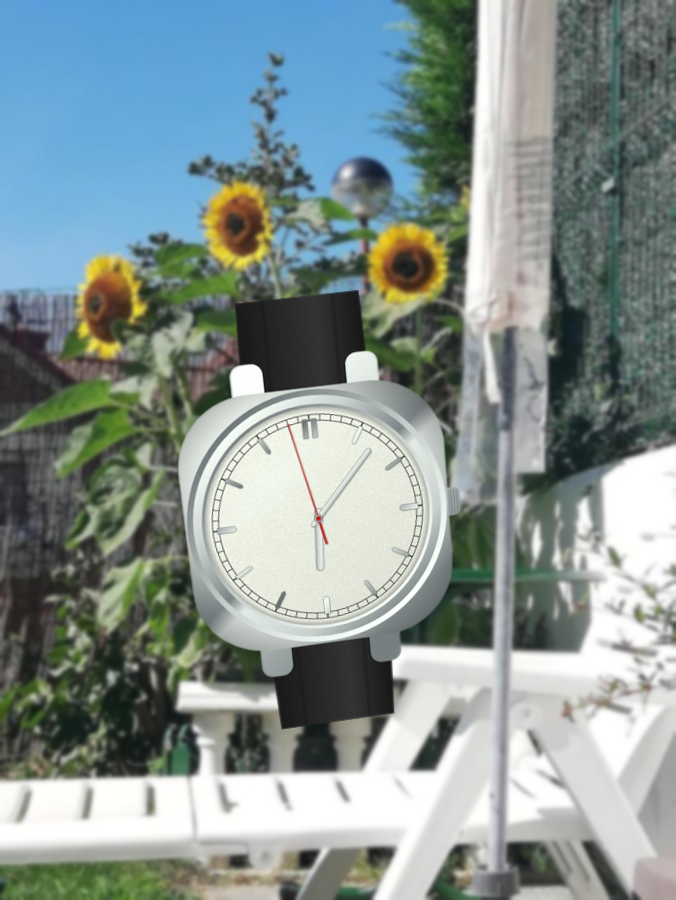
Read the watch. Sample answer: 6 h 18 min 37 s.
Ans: 6 h 06 min 58 s
